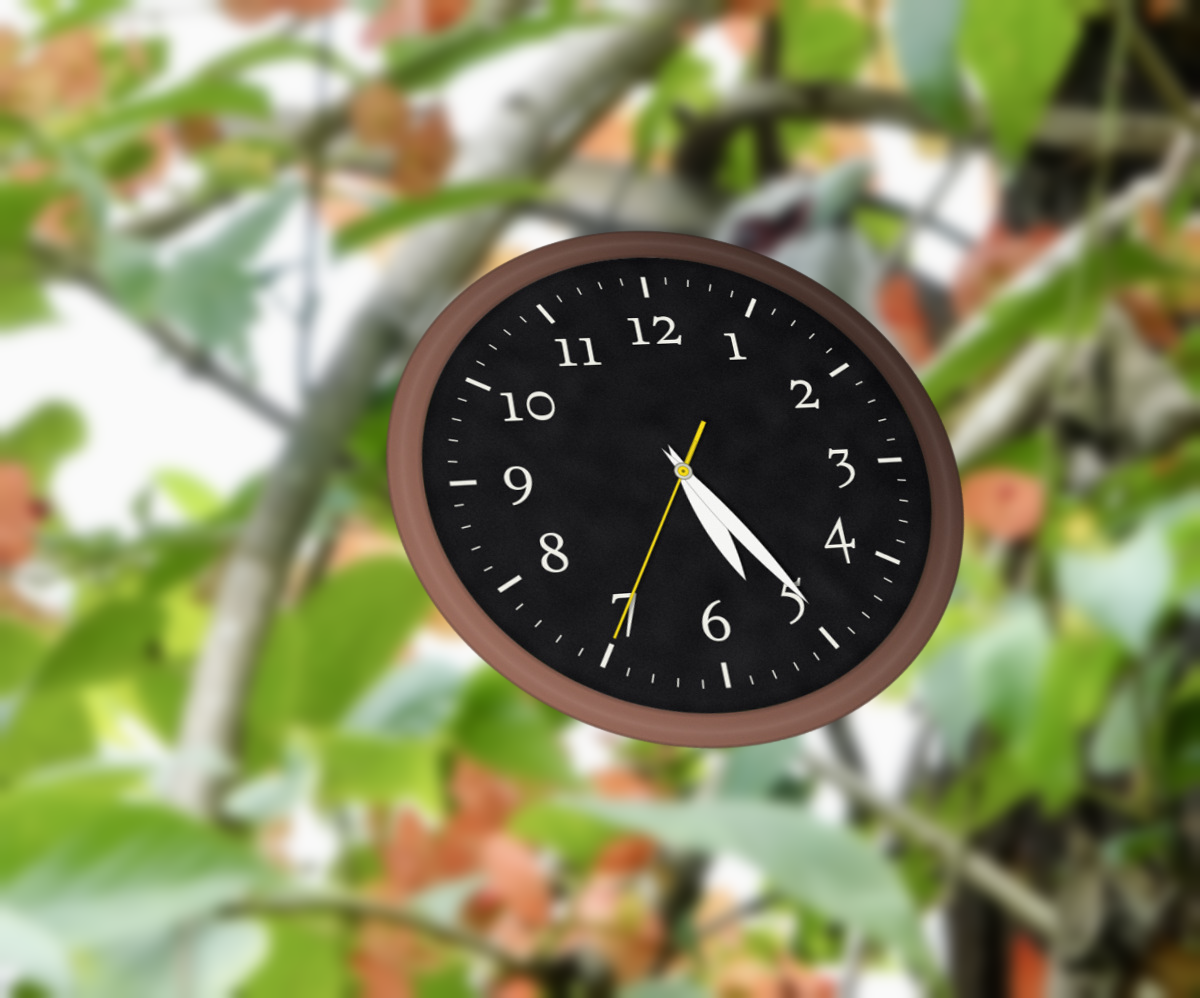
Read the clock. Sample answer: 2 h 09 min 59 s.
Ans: 5 h 24 min 35 s
